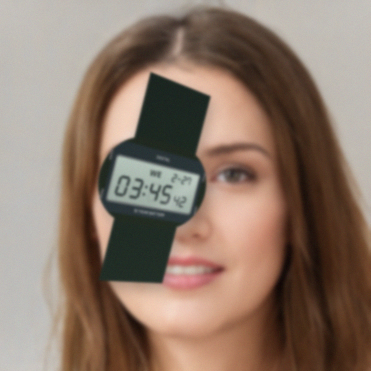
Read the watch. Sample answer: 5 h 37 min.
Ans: 3 h 45 min
